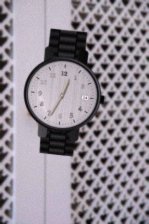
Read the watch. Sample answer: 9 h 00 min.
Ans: 12 h 34 min
